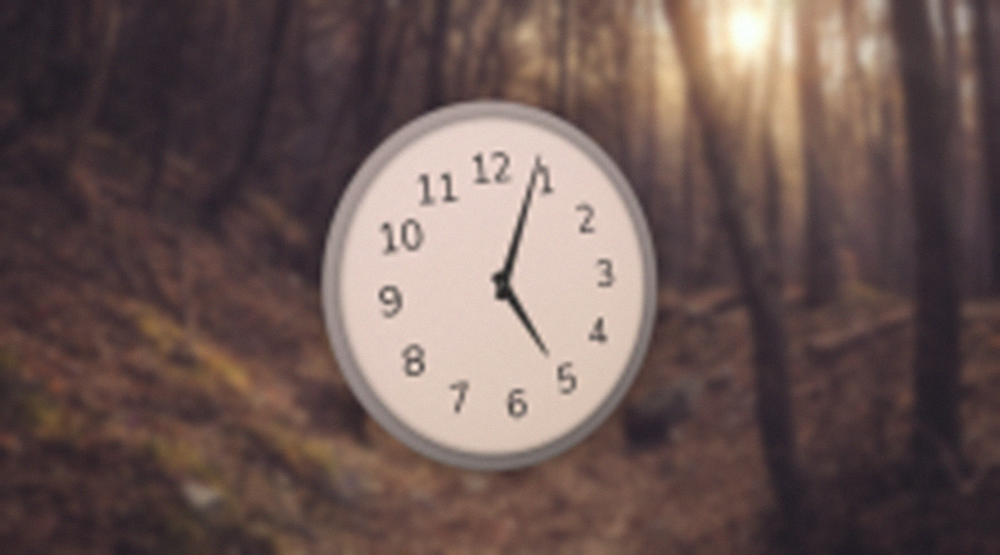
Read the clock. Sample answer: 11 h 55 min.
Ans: 5 h 04 min
